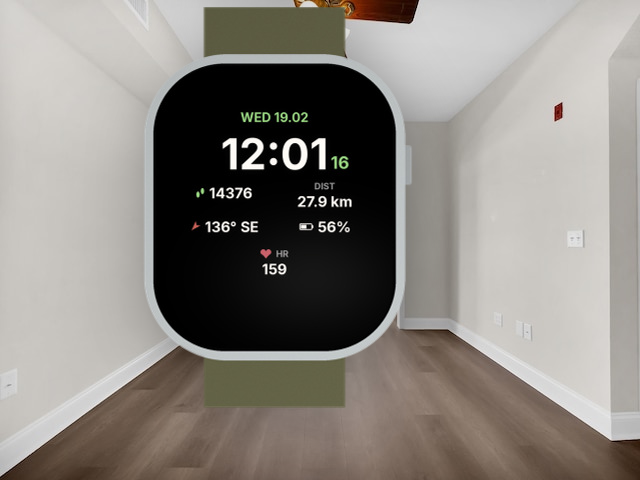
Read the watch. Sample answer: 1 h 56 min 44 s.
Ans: 12 h 01 min 16 s
